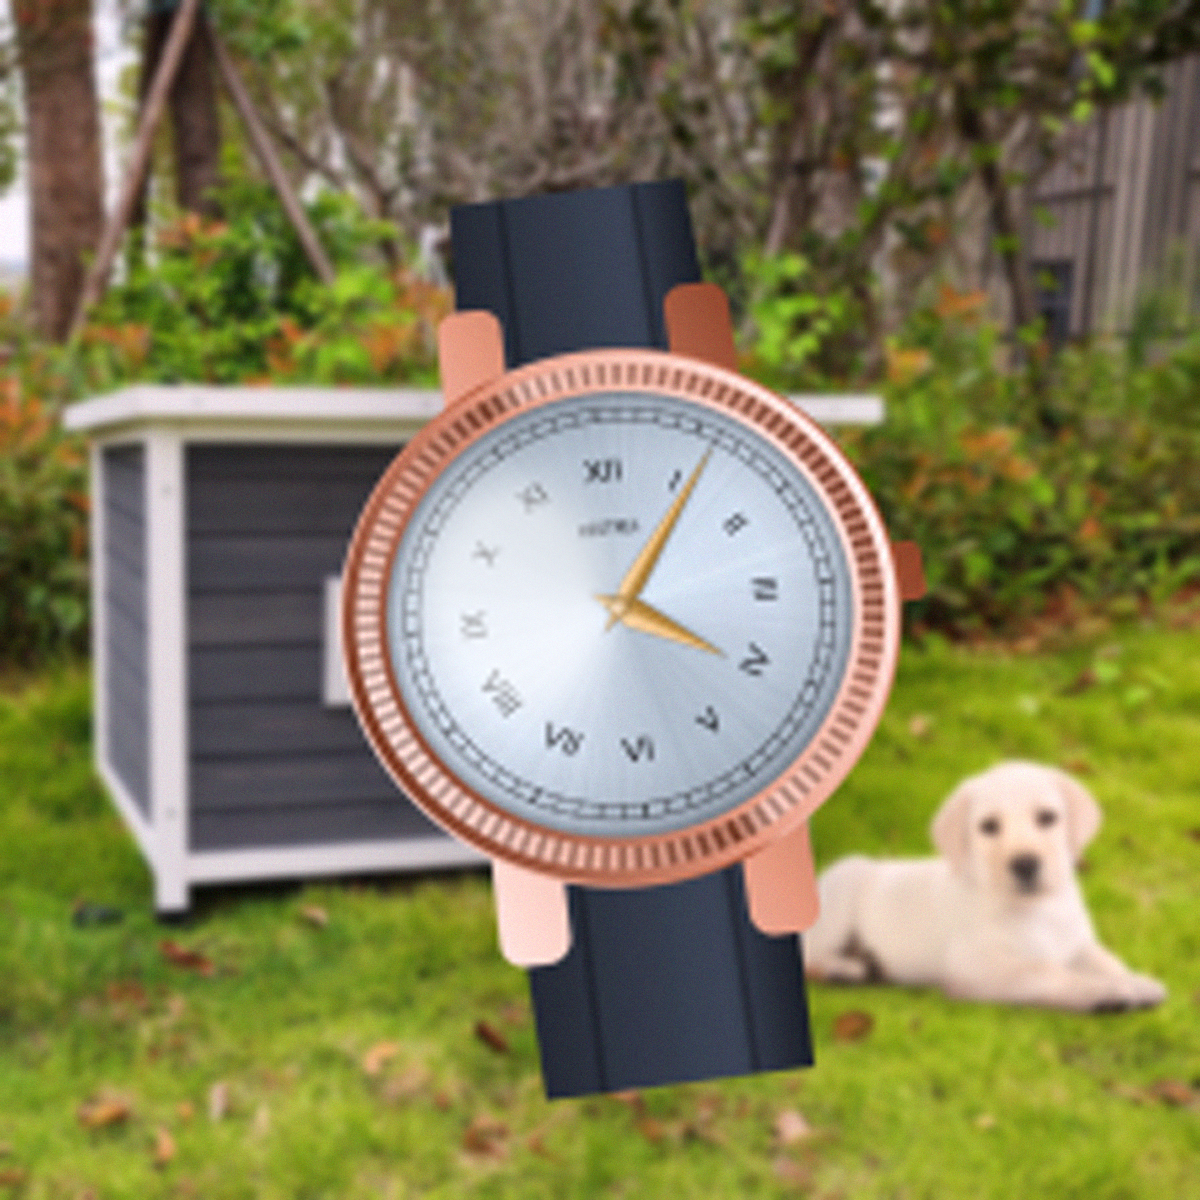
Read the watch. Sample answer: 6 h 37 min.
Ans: 4 h 06 min
